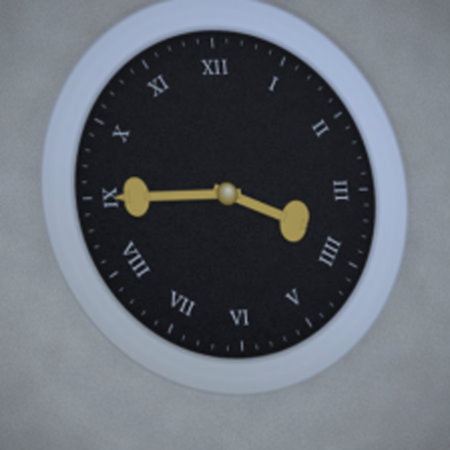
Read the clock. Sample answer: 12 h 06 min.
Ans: 3 h 45 min
